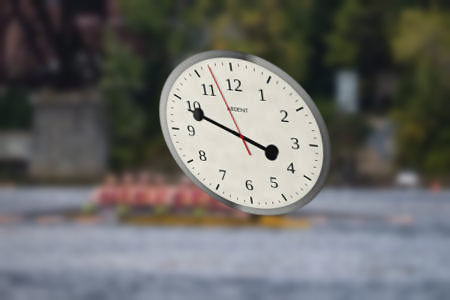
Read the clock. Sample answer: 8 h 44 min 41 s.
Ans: 3 h 48 min 57 s
